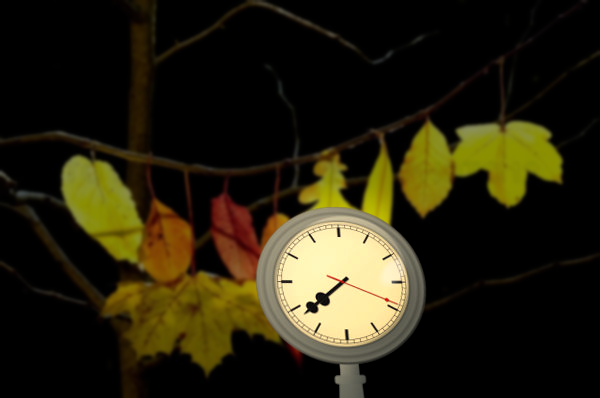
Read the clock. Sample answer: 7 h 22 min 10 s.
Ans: 7 h 38 min 19 s
